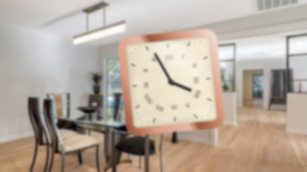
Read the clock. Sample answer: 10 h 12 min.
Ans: 3 h 56 min
